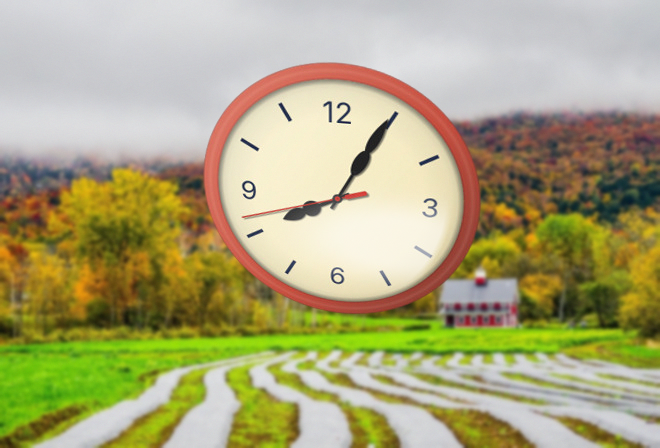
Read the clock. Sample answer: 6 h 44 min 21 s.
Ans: 8 h 04 min 42 s
